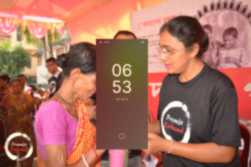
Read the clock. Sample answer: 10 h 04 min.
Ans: 6 h 53 min
